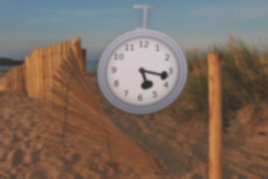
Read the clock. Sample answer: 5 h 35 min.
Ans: 5 h 17 min
